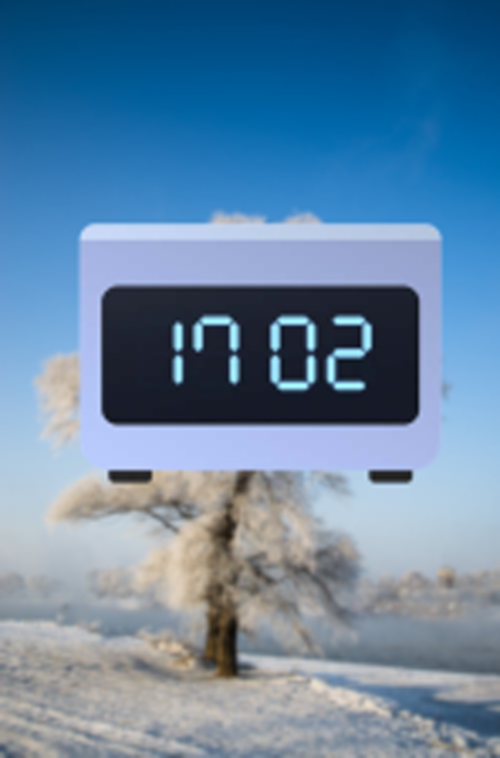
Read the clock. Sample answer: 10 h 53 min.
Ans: 17 h 02 min
